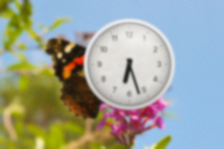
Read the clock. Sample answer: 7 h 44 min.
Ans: 6 h 27 min
